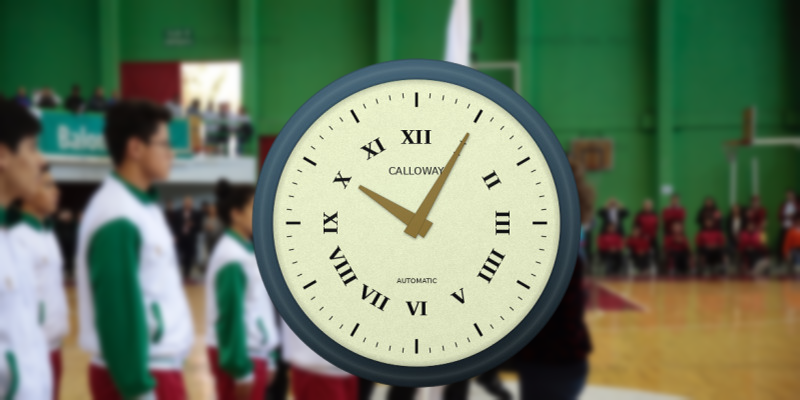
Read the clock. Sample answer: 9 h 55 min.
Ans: 10 h 05 min
